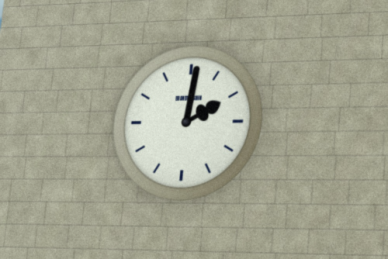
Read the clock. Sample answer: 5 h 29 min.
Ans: 2 h 01 min
